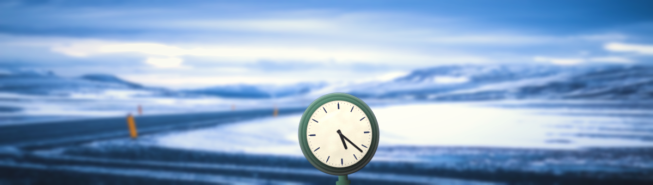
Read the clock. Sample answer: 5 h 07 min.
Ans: 5 h 22 min
